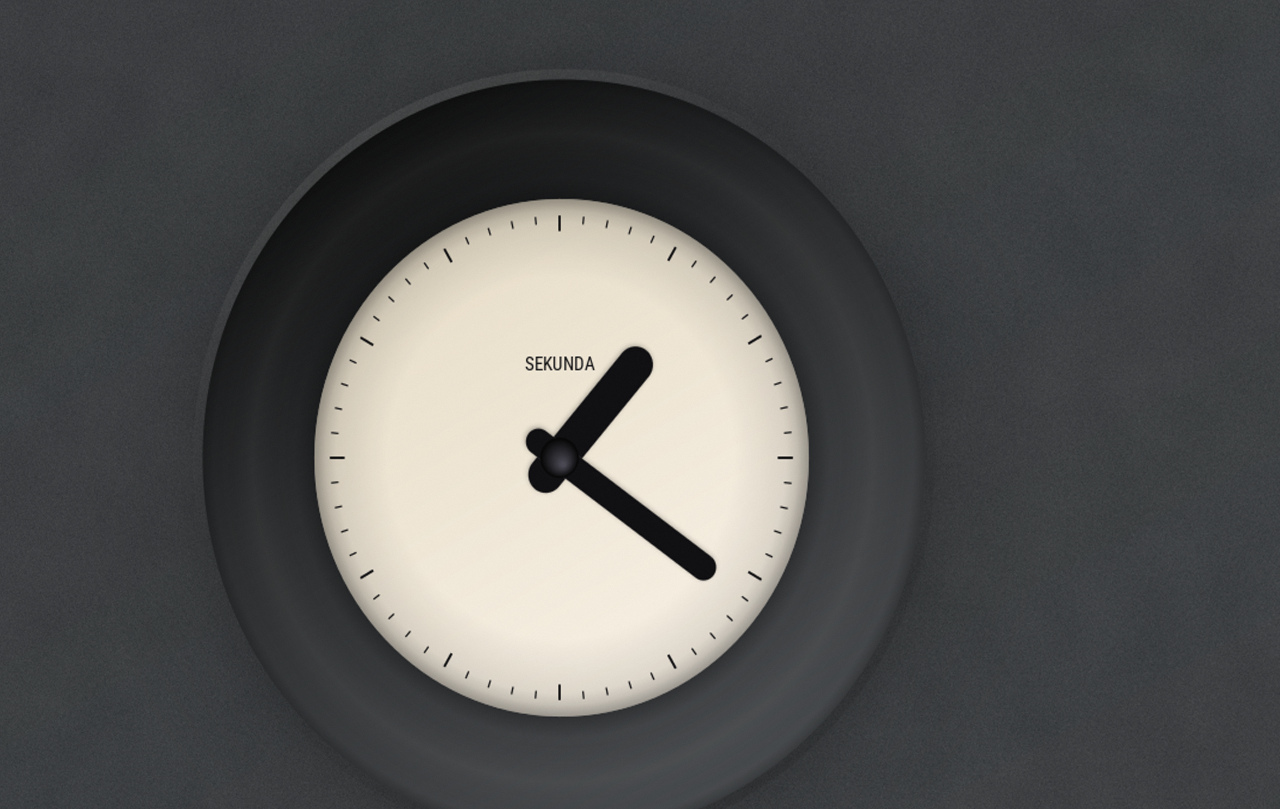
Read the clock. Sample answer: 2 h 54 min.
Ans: 1 h 21 min
